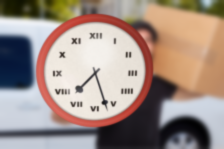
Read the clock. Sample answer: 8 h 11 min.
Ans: 7 h 27 min
